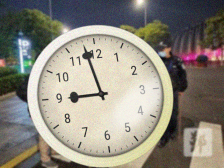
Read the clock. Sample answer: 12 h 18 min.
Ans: 8 h 58 min
